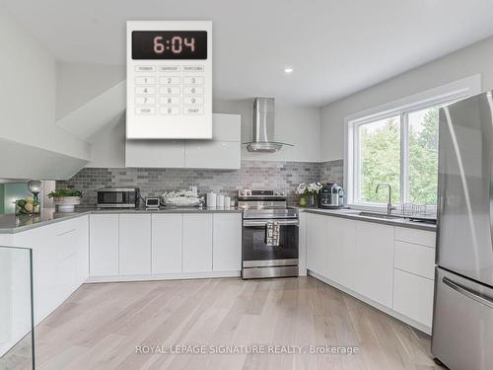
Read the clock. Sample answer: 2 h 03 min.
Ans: 6 h 04 min
